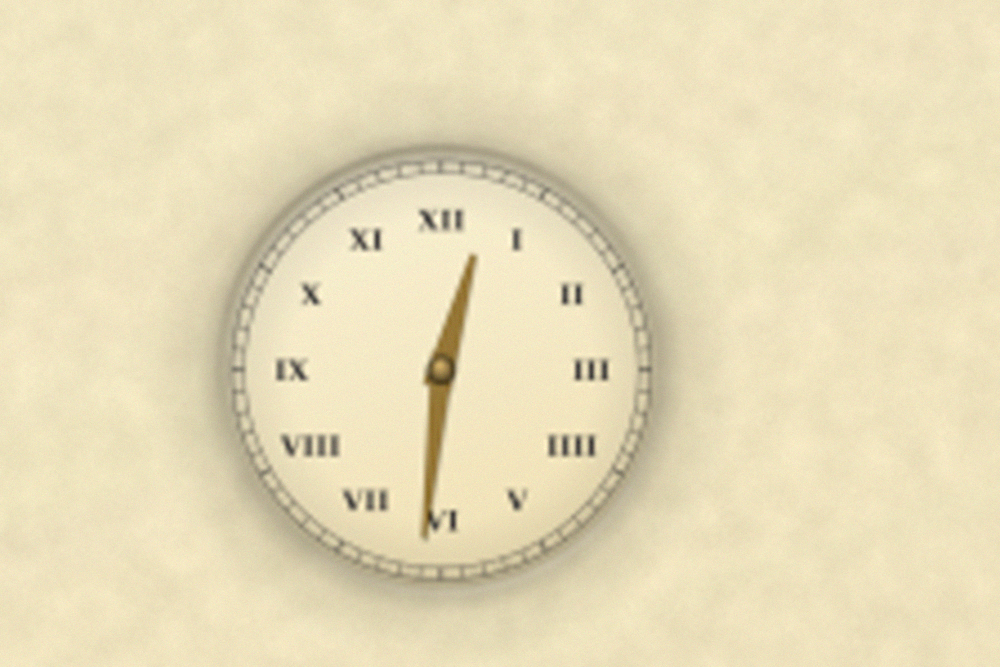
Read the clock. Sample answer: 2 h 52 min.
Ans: 12 h 31 min
